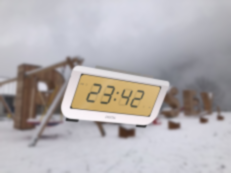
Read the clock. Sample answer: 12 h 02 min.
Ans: 23 h 42 min
